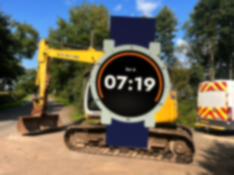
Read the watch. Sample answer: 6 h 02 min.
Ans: 7 h 19 min
